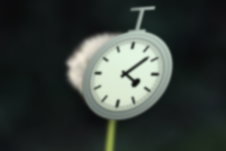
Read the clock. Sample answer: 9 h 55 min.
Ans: 4 h 08 min
